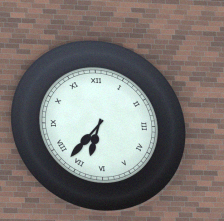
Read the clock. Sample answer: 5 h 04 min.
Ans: 6 h 37 min
